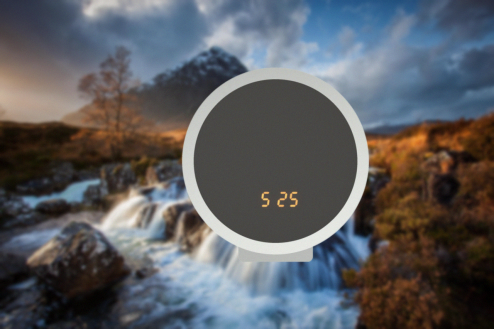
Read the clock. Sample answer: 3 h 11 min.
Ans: 5 h 25 min
